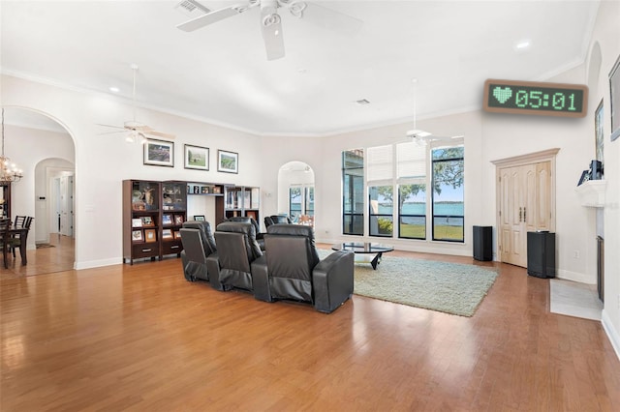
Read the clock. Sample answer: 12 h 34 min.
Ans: 5 h 01 min
